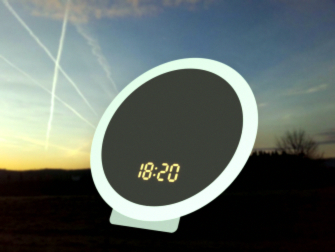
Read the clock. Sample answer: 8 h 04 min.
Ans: 18 h 20 min
